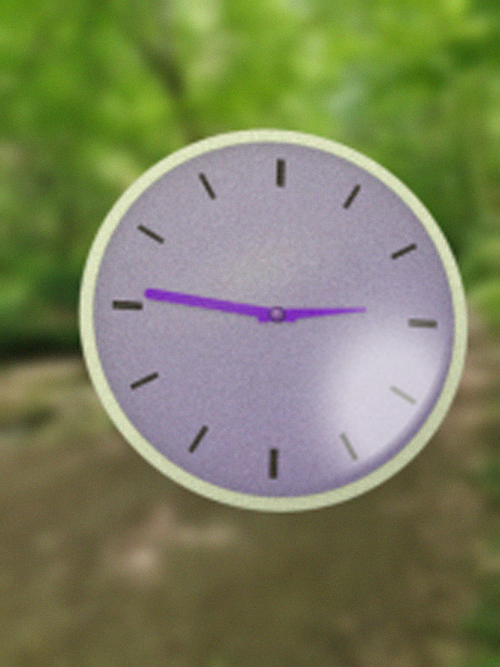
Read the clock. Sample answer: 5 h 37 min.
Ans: 2 h 46 min
